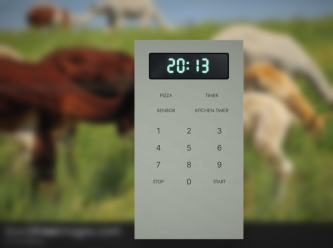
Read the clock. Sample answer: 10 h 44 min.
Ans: 20 h 13 min
